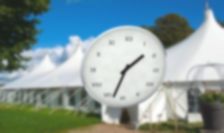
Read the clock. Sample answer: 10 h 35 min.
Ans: 1 h 33 min
